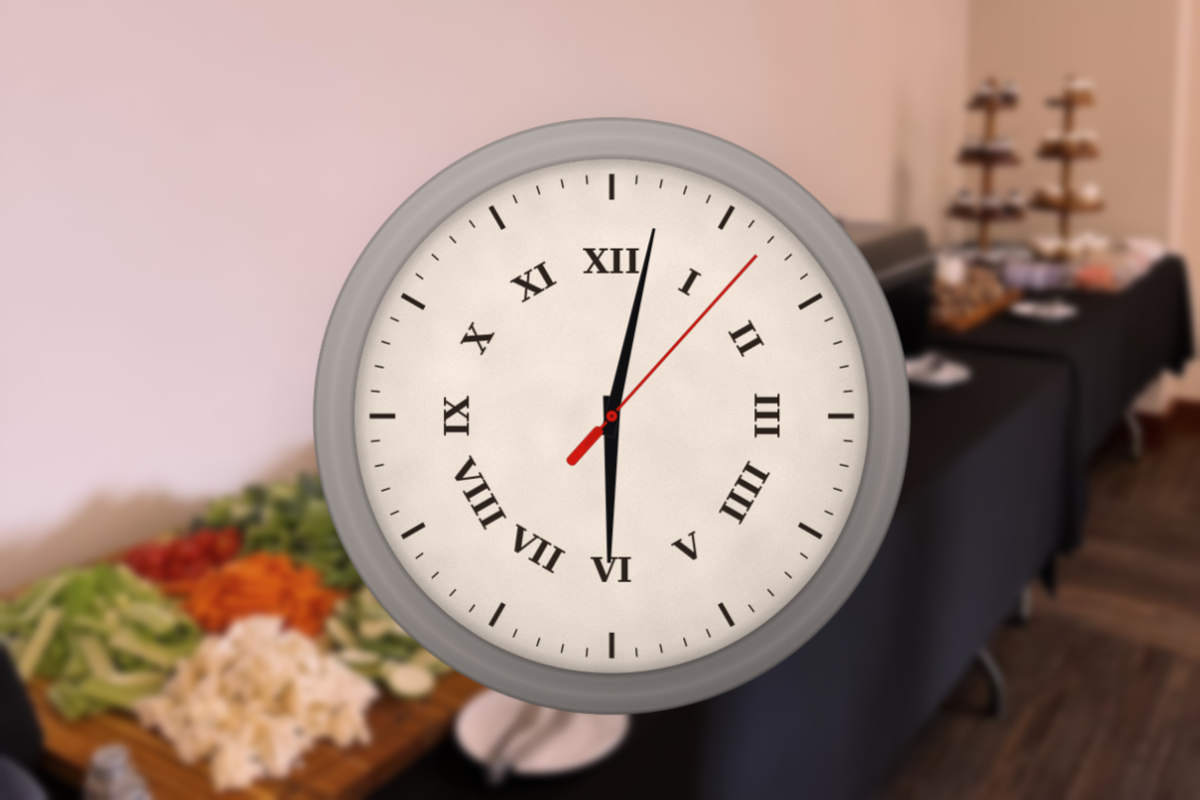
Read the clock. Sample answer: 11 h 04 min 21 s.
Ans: 6 h 02 min 07 s
